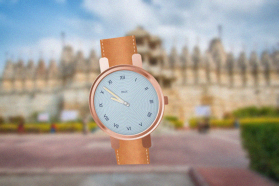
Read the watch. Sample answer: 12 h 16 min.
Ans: 9 h 52 min
